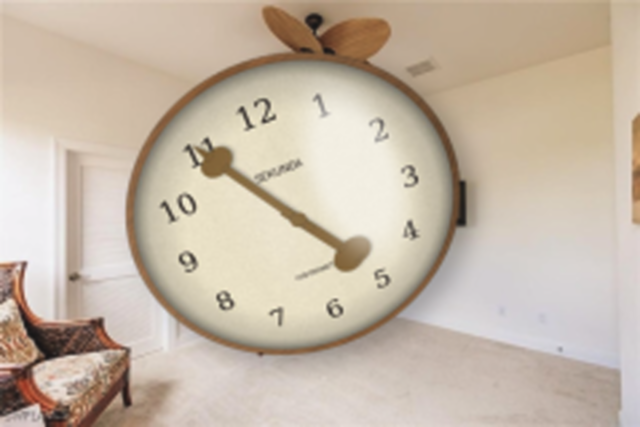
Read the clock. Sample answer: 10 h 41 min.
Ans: 4 h 55 min
